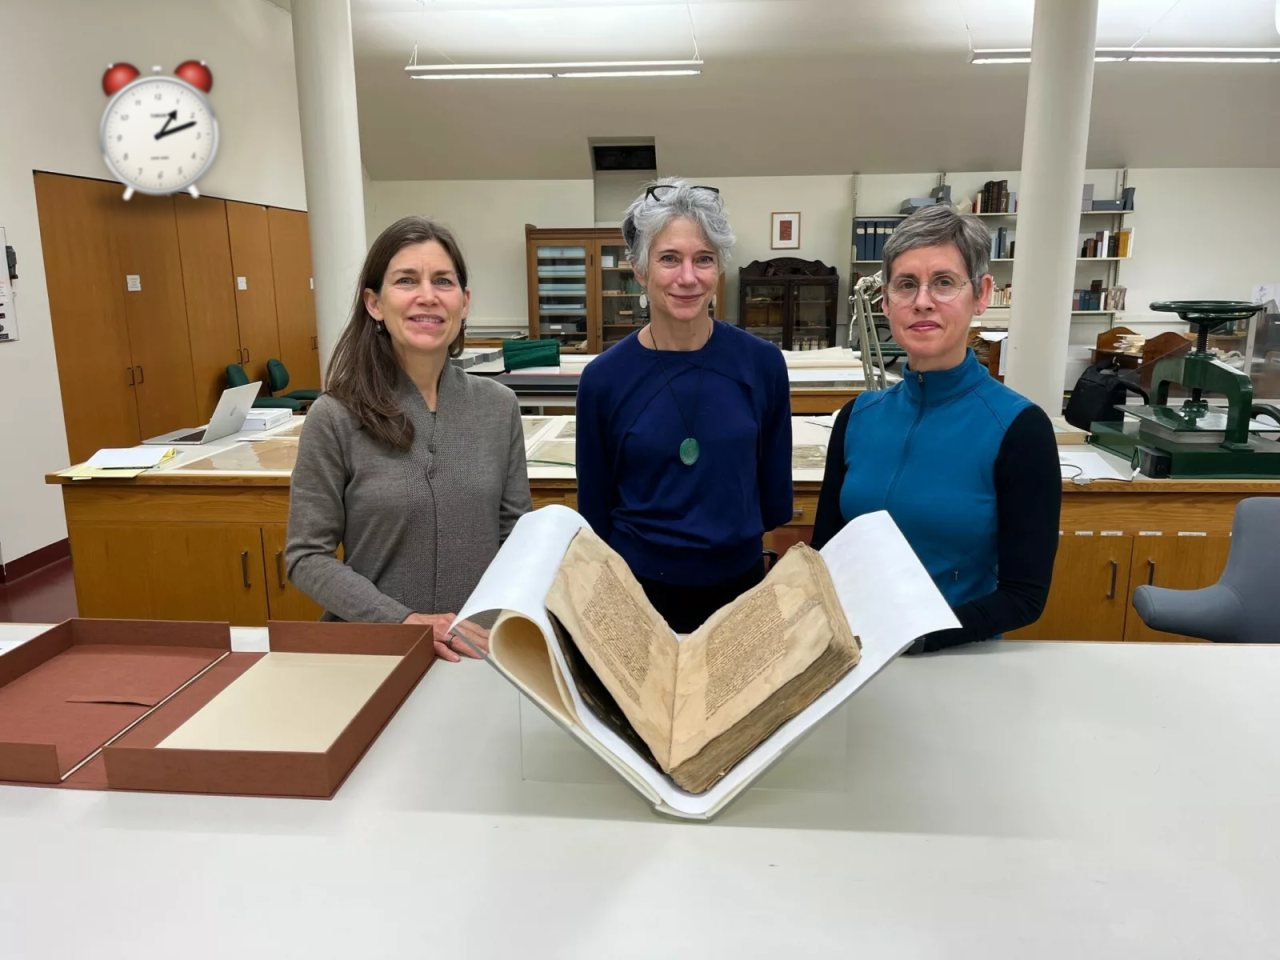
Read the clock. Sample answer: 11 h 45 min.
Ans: 1 h 12 min
